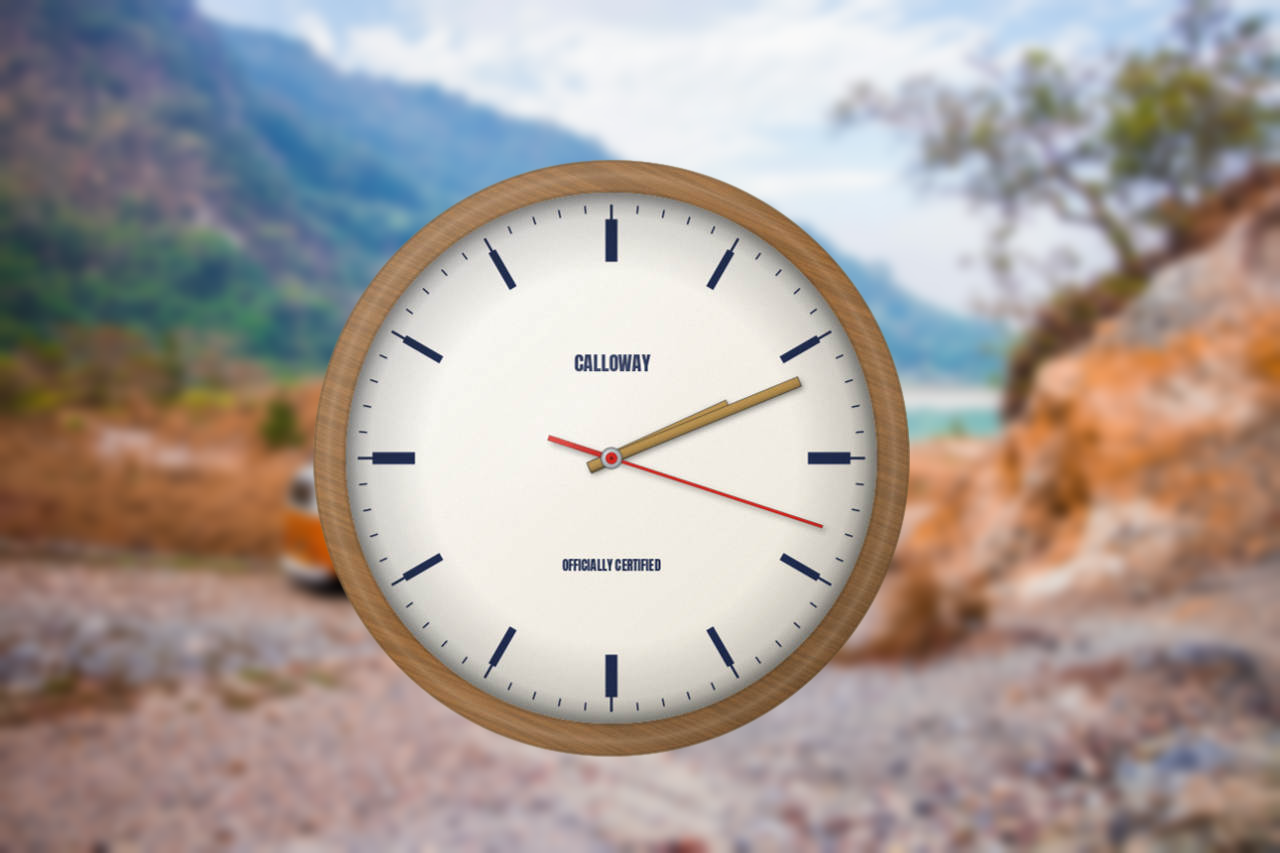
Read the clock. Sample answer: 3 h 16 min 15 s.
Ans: 2 h 11 min 18 s
